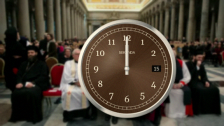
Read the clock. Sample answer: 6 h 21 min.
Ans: 12 h 00 min
